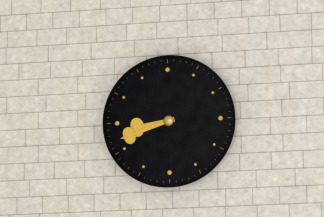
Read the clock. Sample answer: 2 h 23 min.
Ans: 8 h 42 min
